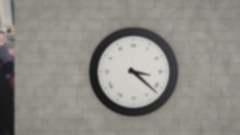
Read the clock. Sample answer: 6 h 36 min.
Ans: 3 h 22 min
